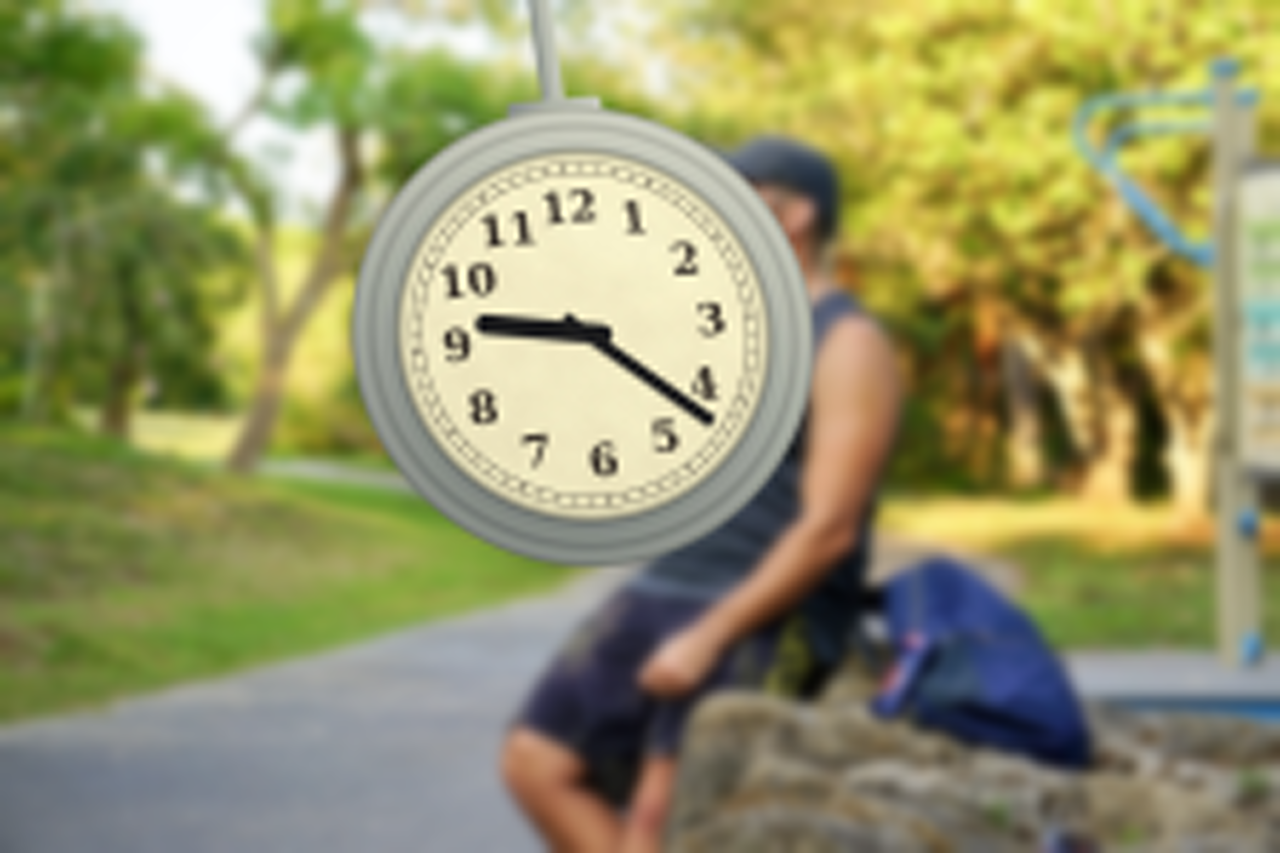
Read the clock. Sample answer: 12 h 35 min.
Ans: 9 h 22 min
